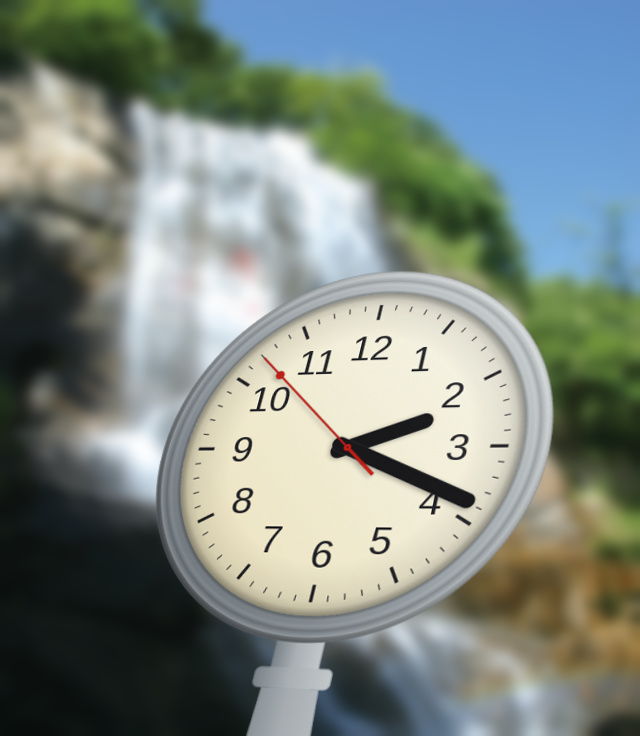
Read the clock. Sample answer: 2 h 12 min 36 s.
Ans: 2 h 18 min 52 s
